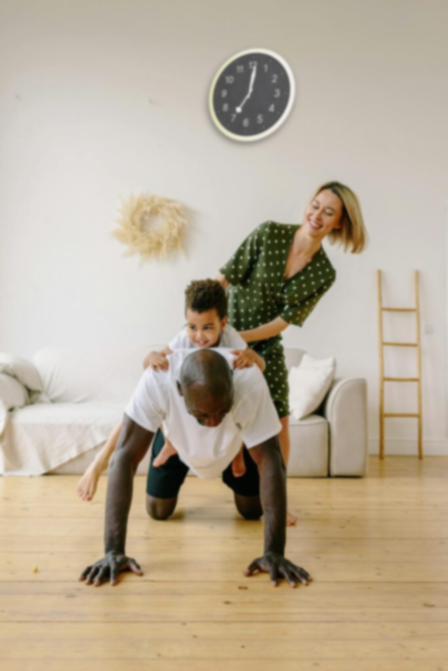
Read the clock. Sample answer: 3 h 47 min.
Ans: 7 h 01 min
